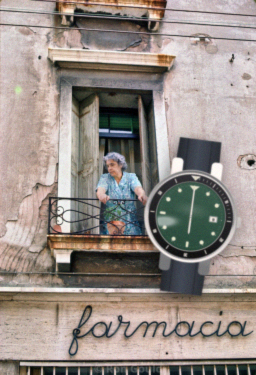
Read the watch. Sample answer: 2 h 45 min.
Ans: 6 h 00 min
